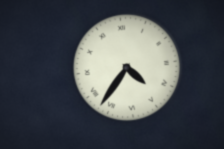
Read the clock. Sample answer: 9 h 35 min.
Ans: 4 h 37 min
